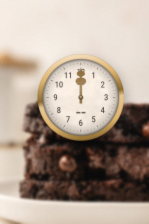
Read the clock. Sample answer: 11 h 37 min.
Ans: 12 h 00 min
